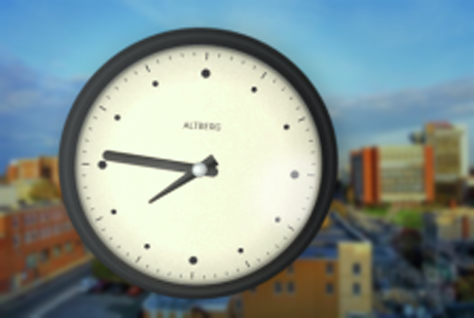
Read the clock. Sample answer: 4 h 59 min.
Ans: 7 h 46 min
